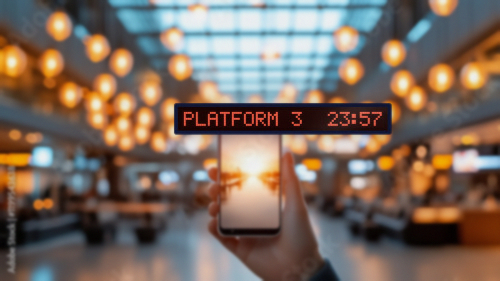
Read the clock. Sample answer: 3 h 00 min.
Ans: 23 h 57 min
